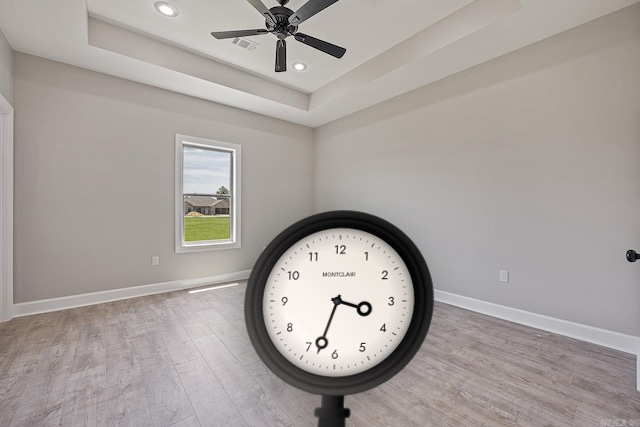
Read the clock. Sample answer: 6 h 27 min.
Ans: 3 h 33 min
